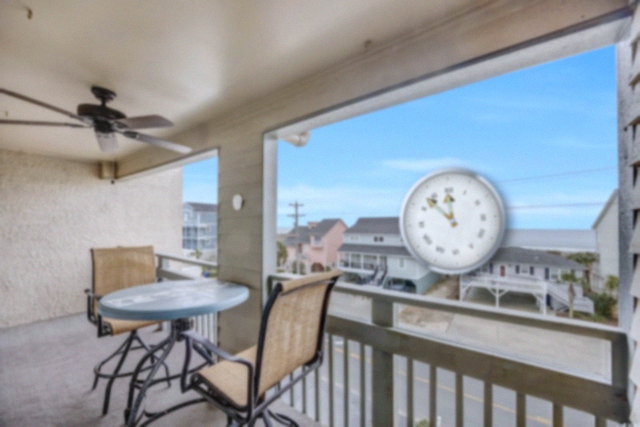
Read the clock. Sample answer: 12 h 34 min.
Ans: 11 h 53 min
